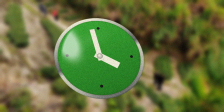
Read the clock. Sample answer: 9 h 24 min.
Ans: 3 h 58 min
